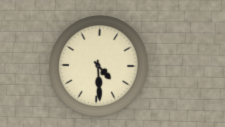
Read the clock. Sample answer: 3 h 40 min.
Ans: 4 h 29 min
